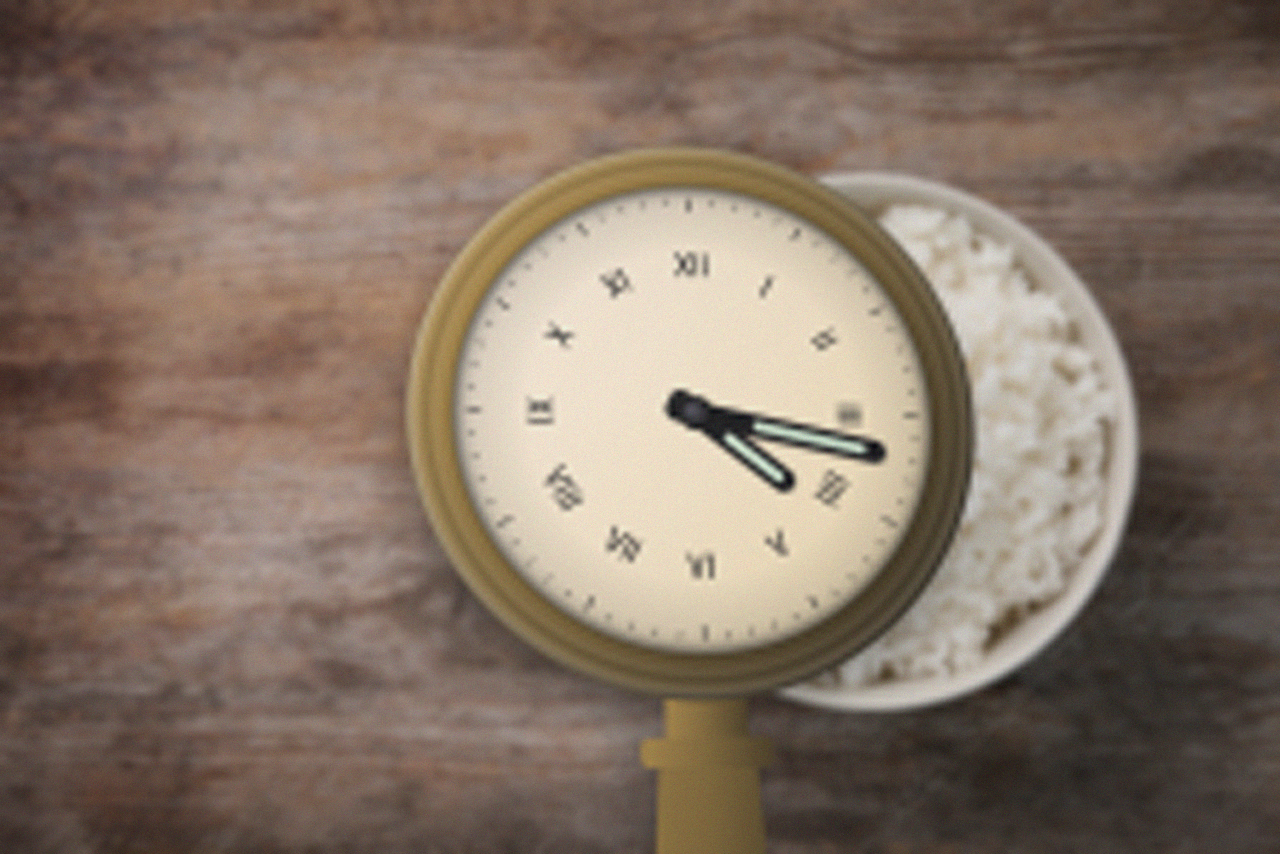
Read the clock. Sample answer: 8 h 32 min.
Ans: 4 h 17 min
